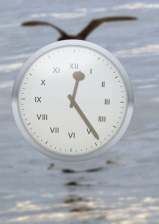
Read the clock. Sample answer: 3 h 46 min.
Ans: 12 h 24 min
